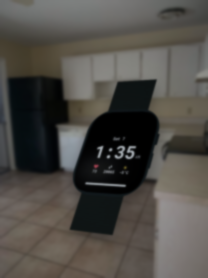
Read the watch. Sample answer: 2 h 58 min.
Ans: 1 h 35 min
